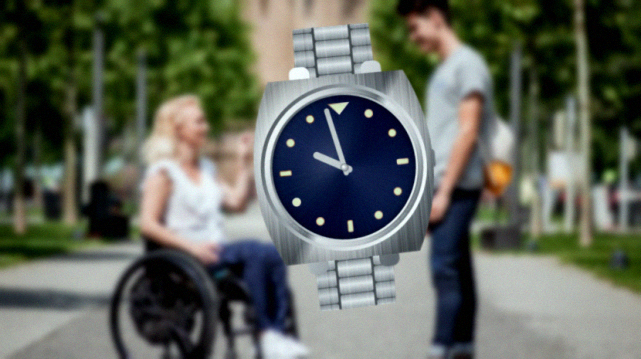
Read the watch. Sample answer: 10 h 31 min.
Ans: 9 h 58 min
